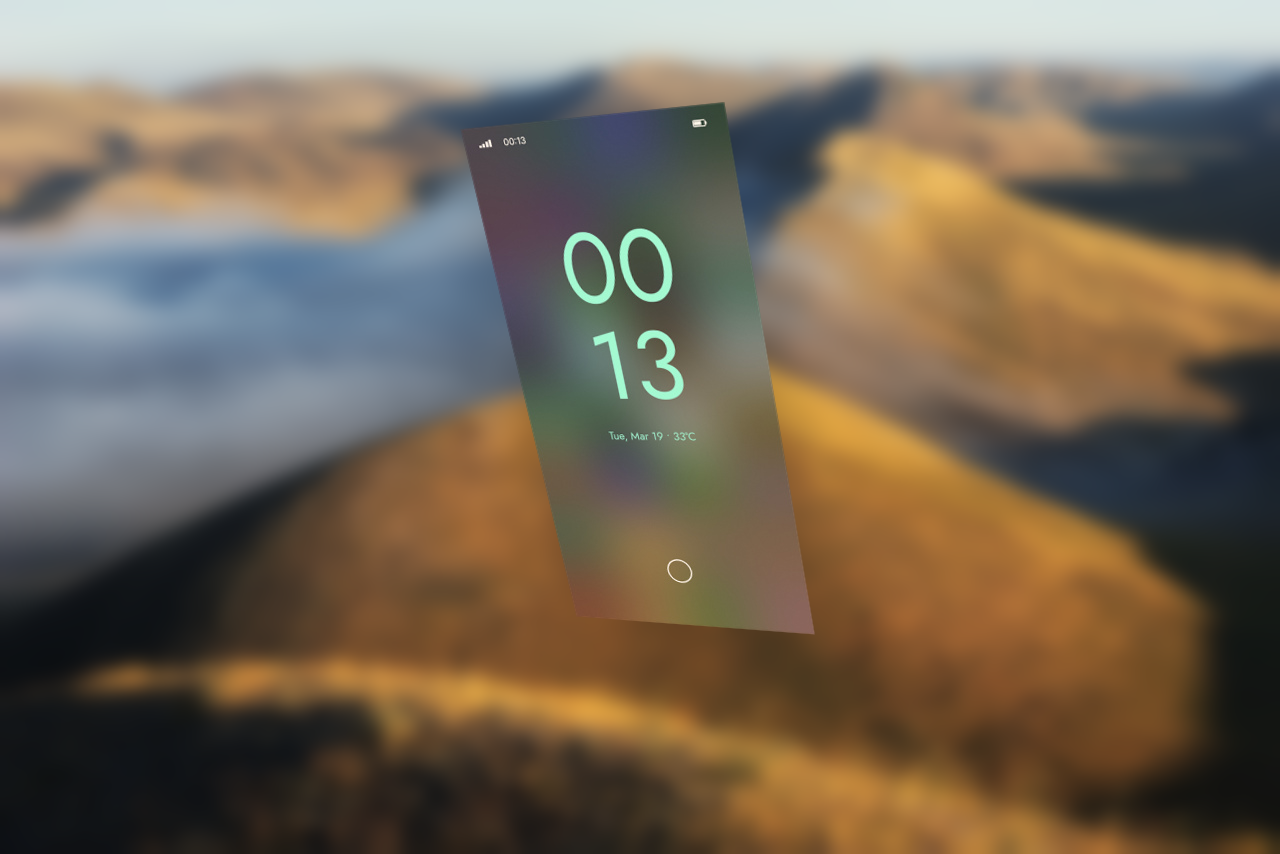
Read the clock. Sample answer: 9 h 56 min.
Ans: 0 h 13 min
